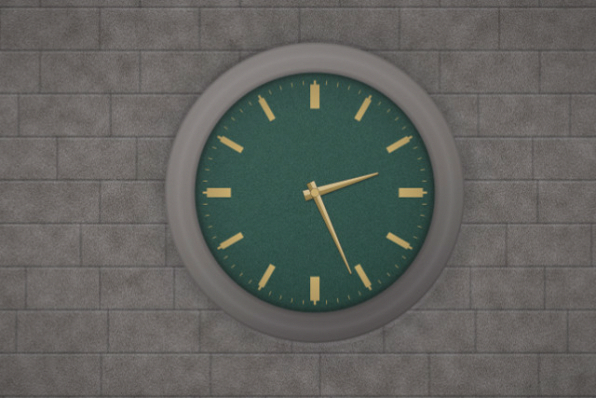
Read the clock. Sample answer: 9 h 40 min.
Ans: 2 h 26 min
